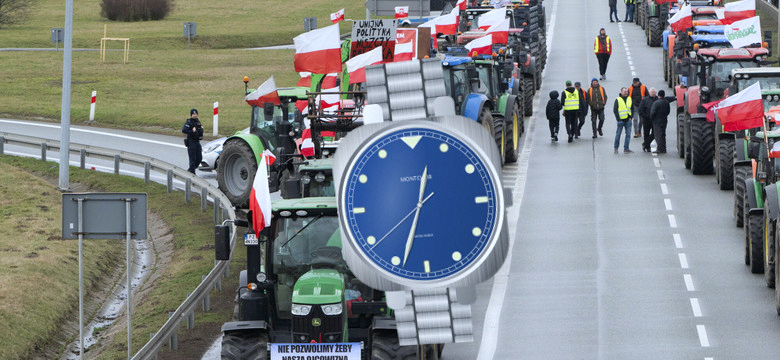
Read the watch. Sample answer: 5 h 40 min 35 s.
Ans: 12 h 33 min 39 s
